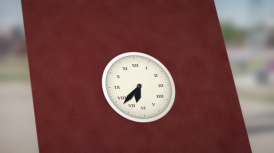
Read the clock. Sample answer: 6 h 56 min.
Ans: 6 h 38 min
